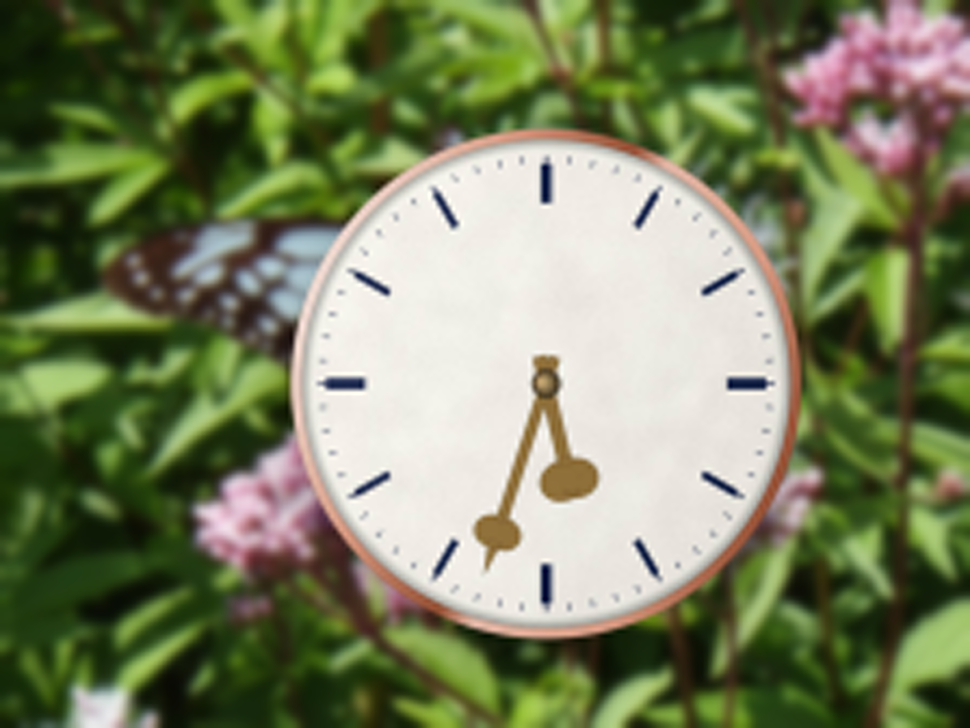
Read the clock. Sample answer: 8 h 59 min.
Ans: 5 h 33 min
